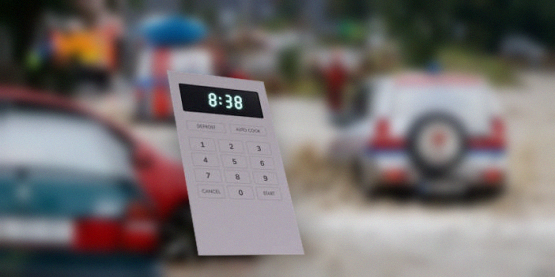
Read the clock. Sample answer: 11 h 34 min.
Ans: 8 h 38 min
